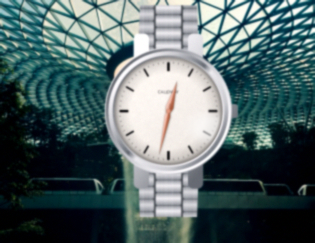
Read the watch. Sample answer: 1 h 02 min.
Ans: 12 h 32 min
